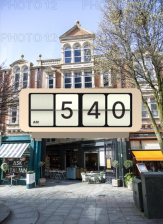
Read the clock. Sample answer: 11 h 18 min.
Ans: 5 h 40 min
